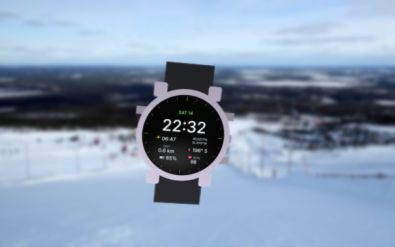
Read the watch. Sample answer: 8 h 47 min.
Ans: 22 h 32 min
